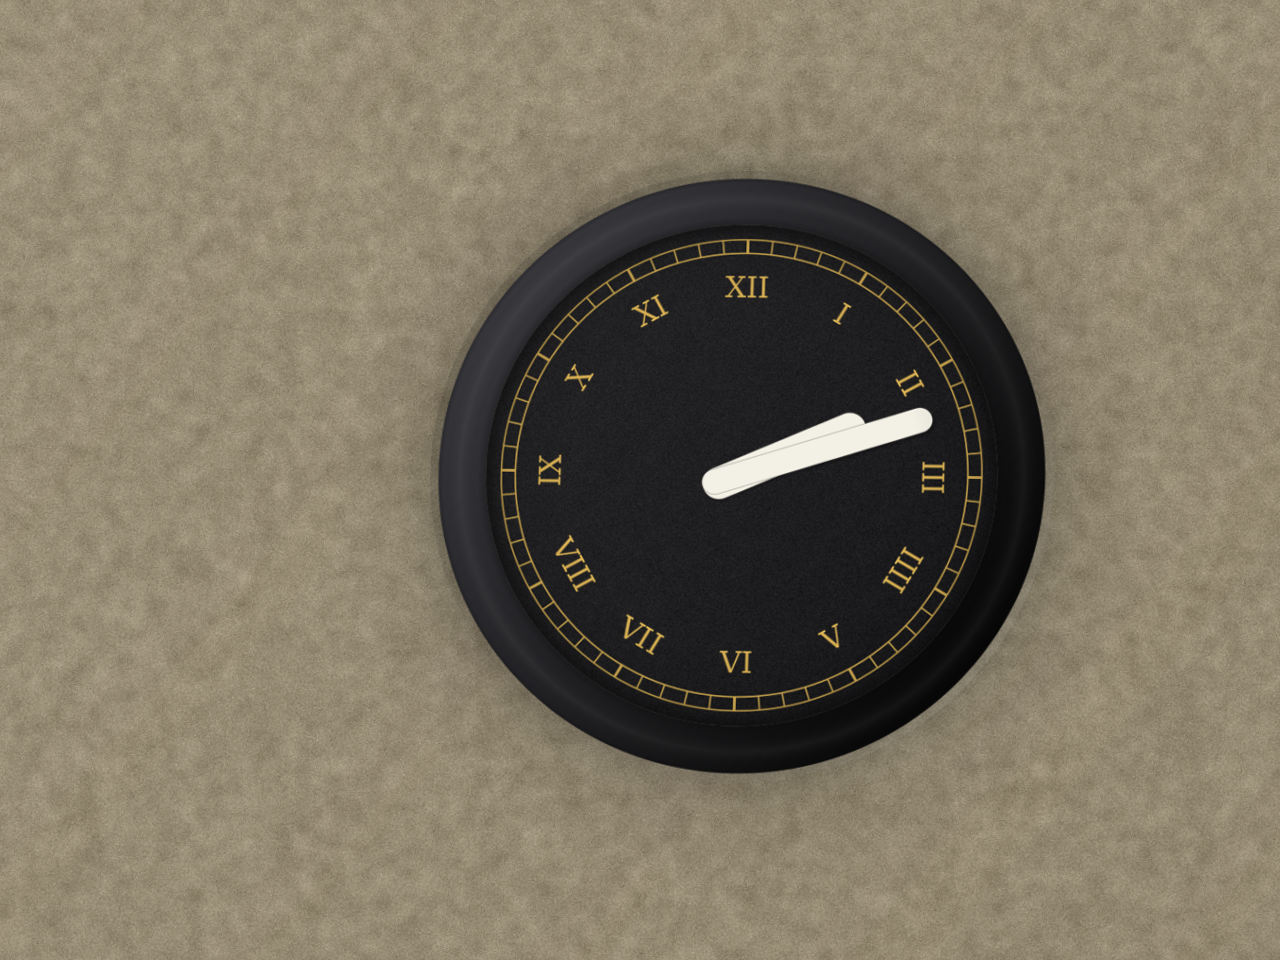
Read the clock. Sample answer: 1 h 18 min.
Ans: 2 h 12 min
